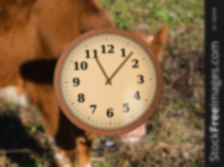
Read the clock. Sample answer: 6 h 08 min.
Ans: 11 h 07 min
